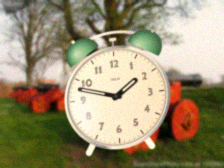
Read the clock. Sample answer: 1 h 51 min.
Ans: 1 h 48 min
